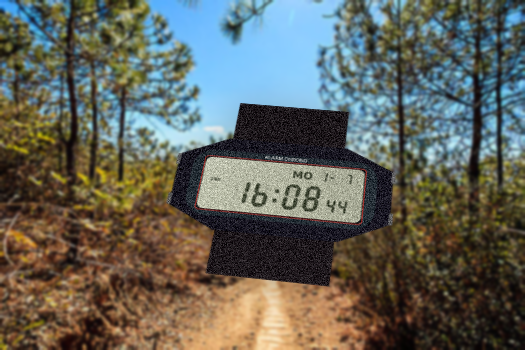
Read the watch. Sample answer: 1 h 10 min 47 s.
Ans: 16 h 08 min 44 s
